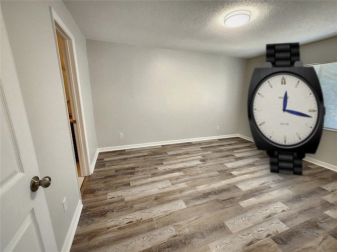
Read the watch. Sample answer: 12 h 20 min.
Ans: 12 h 17 min
